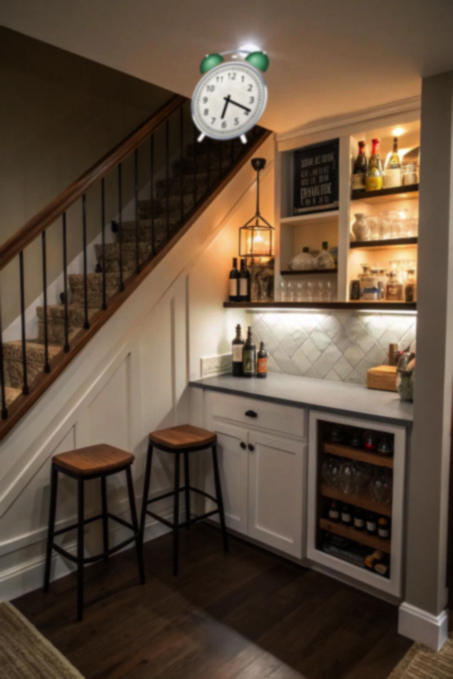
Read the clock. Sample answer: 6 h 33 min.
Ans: 6 h 19 min
